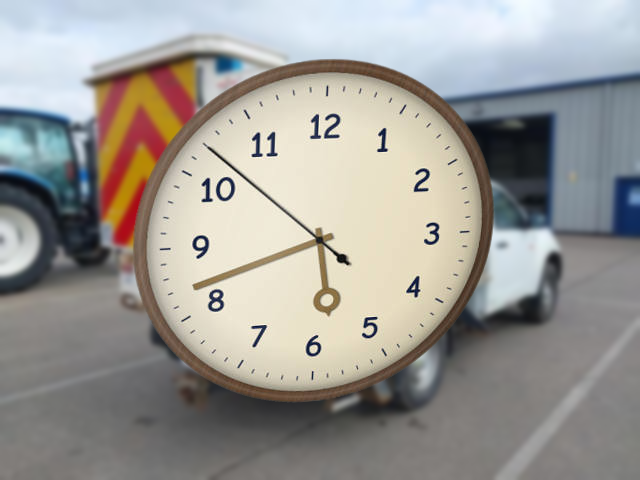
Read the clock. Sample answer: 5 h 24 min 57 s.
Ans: 5 h 41 min 52 s
